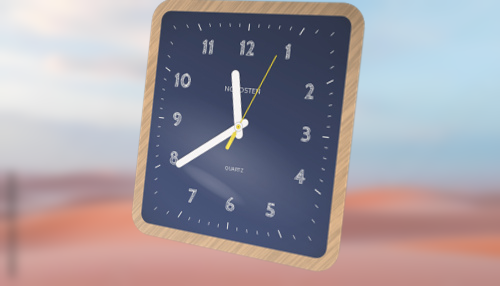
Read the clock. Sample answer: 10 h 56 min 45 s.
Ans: 11 h 39 min 04 s
